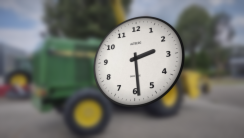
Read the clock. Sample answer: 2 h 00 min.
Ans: 2 h 29 min
